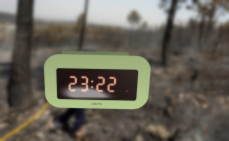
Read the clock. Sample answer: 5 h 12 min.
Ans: 23 h 22 min
